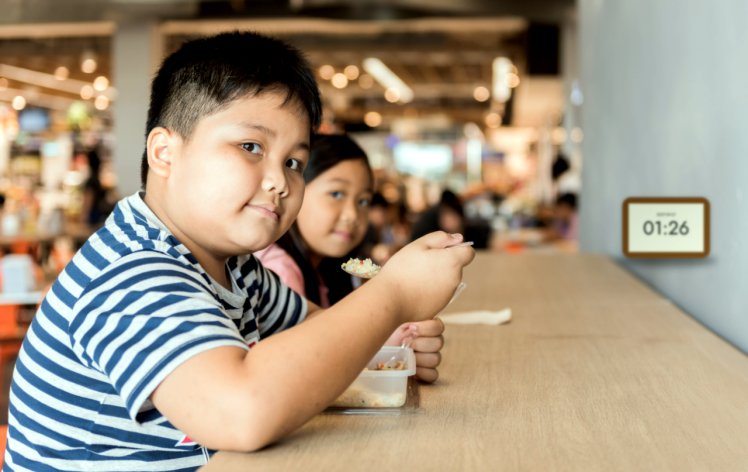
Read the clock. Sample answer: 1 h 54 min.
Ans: 1 h 26 min
